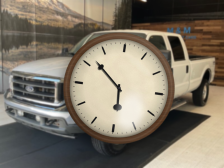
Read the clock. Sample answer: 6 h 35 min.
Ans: 5 h 52 min
